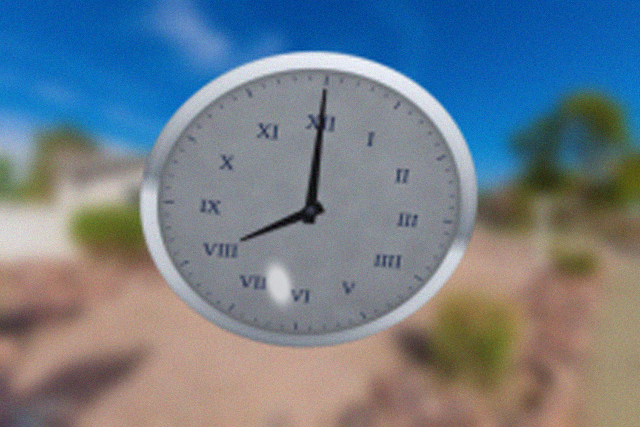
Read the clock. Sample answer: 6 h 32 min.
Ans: 8 h 00 min
